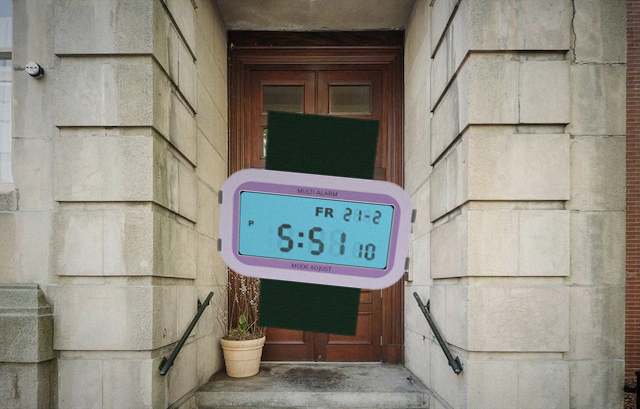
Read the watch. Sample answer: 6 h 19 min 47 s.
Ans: 5 h 51 min 10 s
